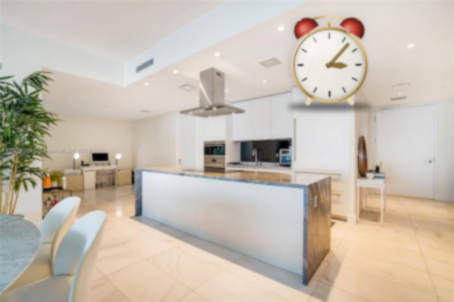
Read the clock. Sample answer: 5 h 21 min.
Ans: 3 h 07 min
